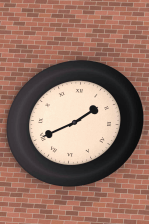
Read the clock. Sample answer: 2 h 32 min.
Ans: 1 h 40 min
